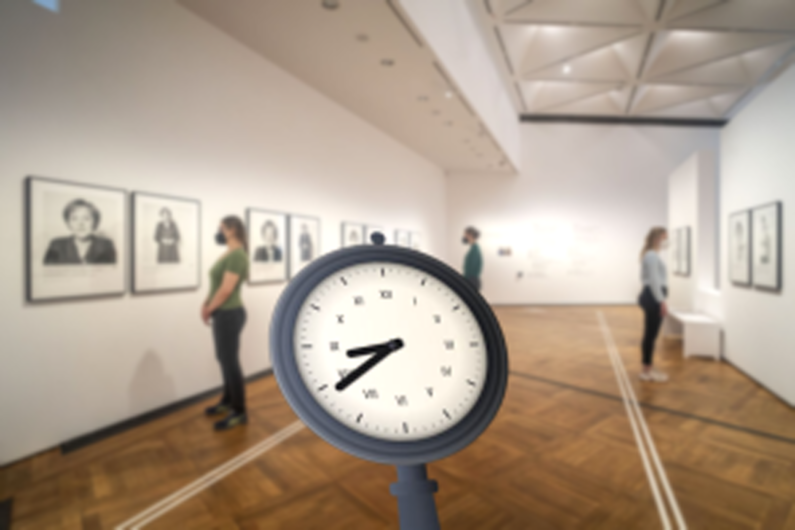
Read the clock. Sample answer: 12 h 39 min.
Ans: 8 h 39 min
